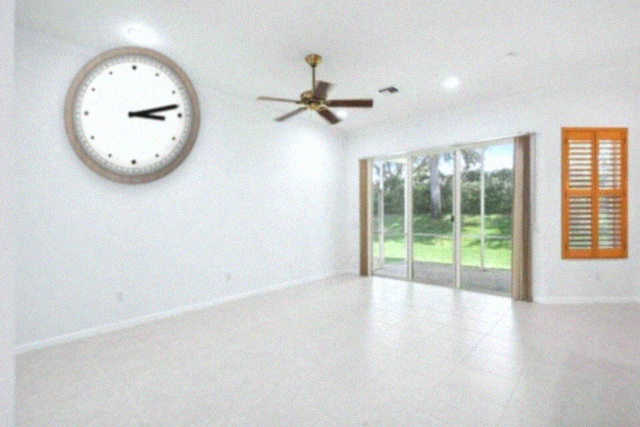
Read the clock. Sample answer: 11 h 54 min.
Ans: 3 h 13 min
